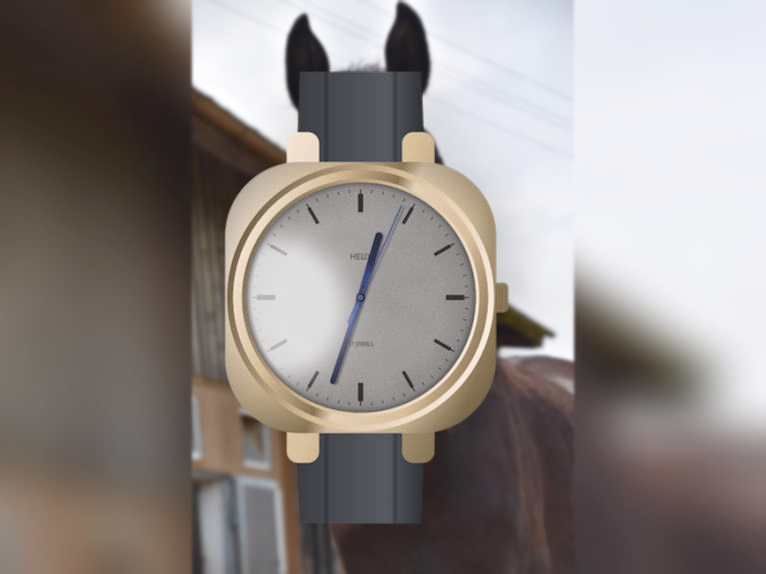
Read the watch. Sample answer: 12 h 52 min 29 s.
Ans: 12 h 33 min 04 s
